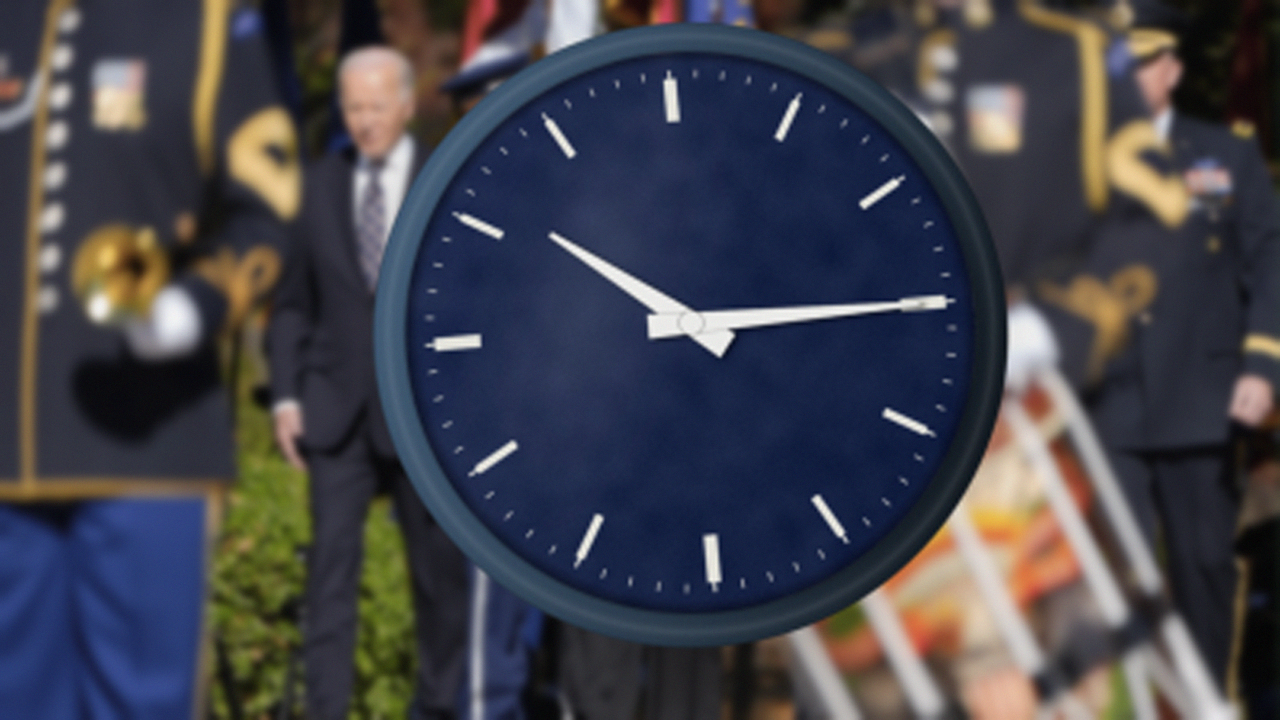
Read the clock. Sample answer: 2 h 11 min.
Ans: 10 h 15 min
